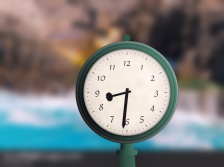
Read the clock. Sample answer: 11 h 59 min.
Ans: 8 h 31 min
